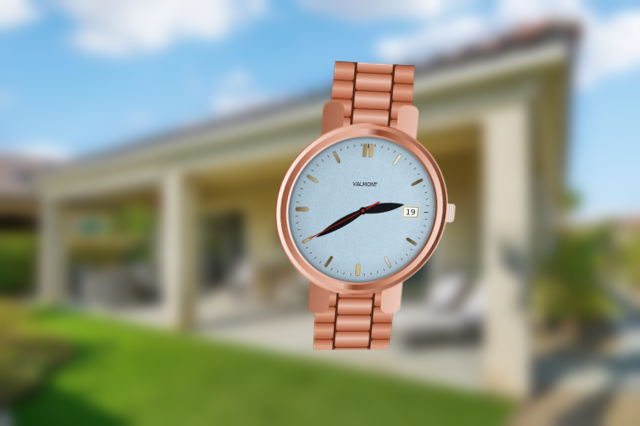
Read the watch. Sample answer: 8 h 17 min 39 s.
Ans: 2 h 39 min 40 s
